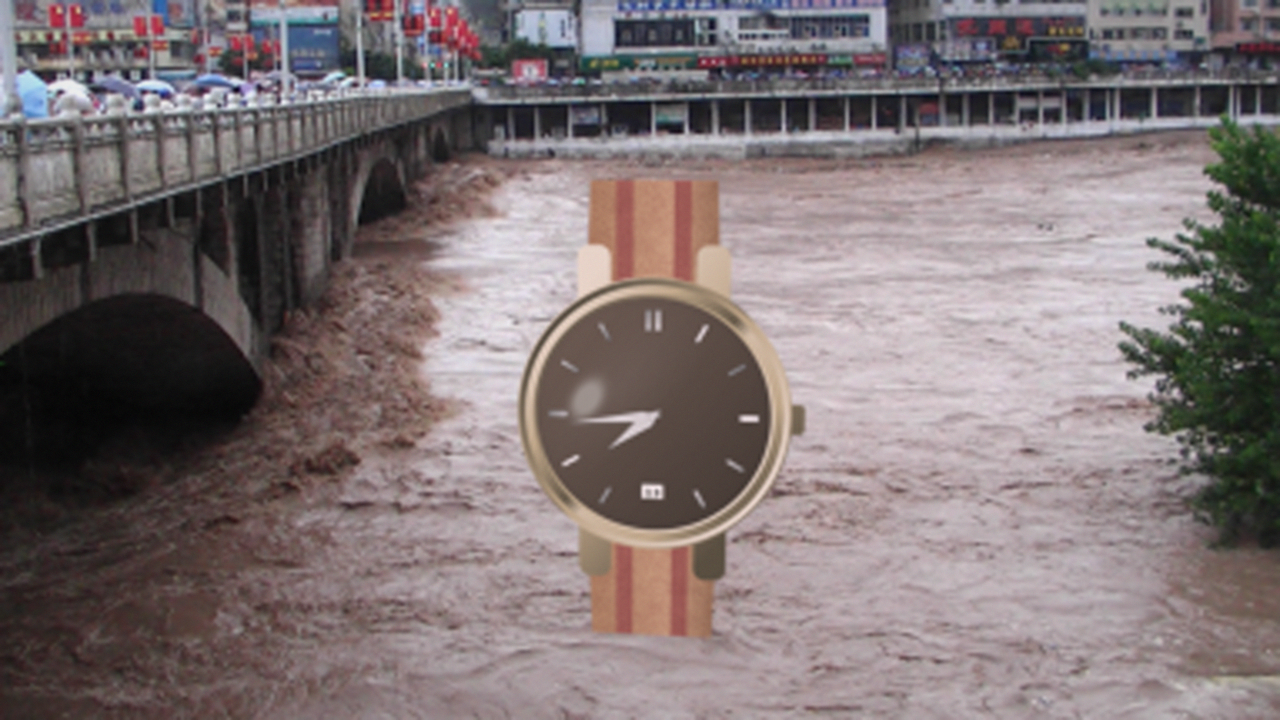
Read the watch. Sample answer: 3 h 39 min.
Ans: 7 h 44 min
